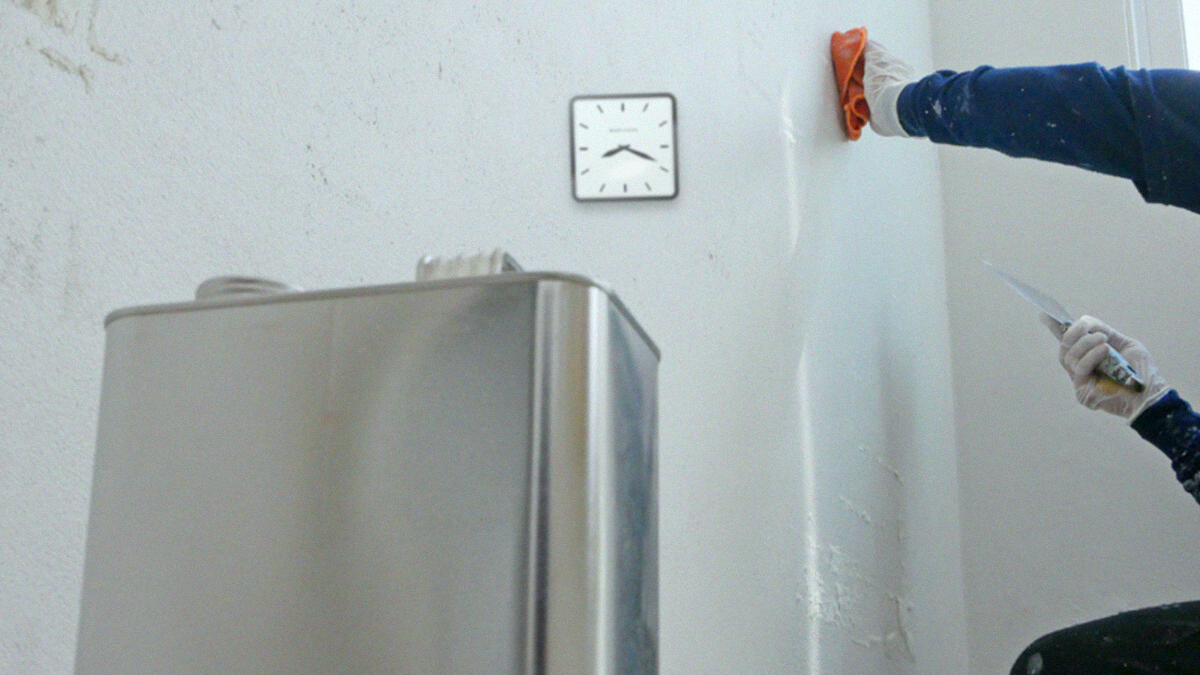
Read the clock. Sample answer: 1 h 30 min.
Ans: 8 h 19 min
